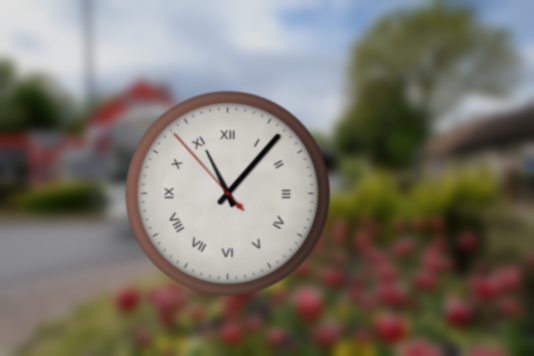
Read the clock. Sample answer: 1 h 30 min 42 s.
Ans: 11 h 06 min 53 s
